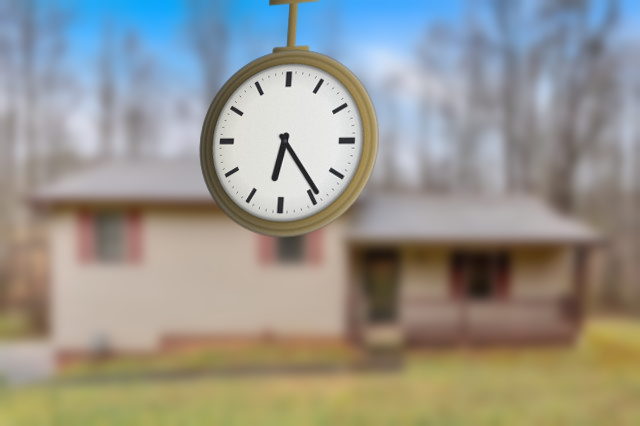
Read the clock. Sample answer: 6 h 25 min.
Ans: 6 h 24 min
